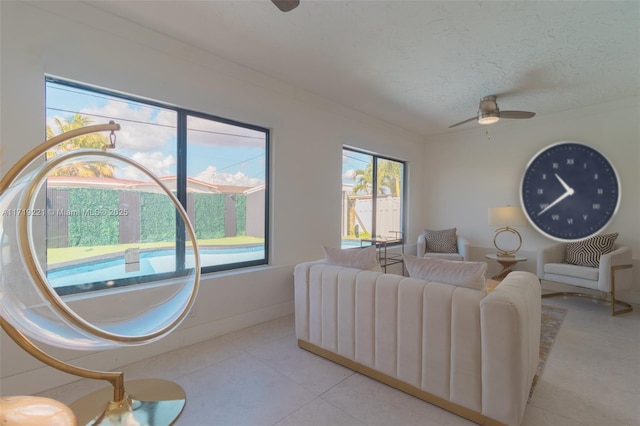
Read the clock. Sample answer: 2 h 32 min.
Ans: 10 h 39 min
